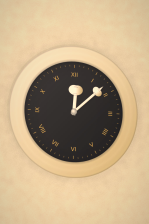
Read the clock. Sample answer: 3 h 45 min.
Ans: 12 h 08 min
